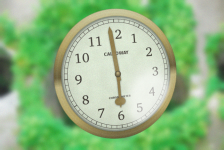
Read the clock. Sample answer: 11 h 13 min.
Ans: 5 h 59 min
